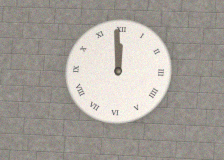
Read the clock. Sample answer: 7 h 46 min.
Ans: 11 h 59 min
